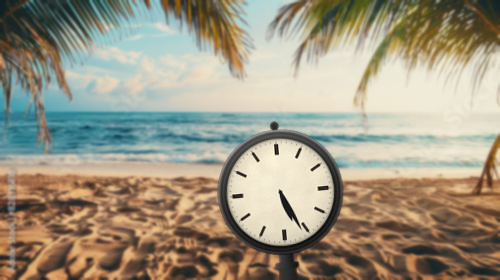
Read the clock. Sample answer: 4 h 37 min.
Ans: 5 h 26 min
